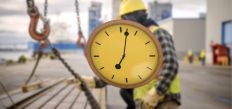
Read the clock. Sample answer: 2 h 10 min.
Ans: 7 h 02 min
